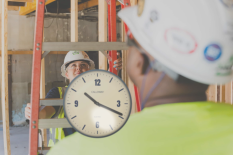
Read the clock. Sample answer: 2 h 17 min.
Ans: 10 h 19 min
